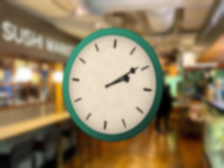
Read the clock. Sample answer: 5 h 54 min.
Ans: 2 h 09 min
